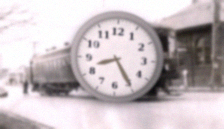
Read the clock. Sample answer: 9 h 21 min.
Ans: 8 h 25 min
